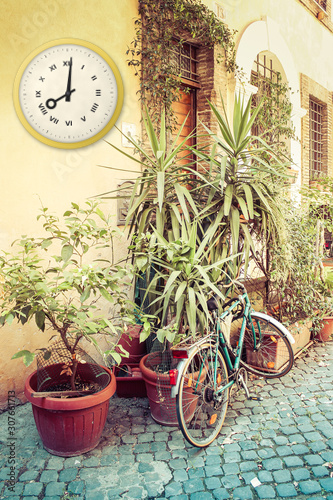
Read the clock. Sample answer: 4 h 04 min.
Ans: 8 h 01 min
